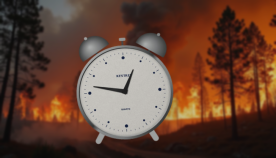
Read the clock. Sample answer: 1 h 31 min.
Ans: 12 h 47 min
